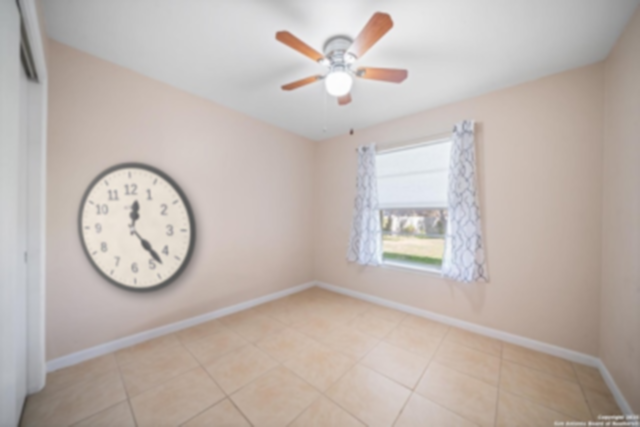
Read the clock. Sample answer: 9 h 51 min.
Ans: 12 h 23 min
